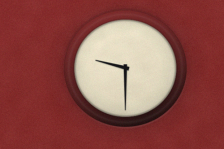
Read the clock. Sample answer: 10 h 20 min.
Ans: 9 h 30 min
